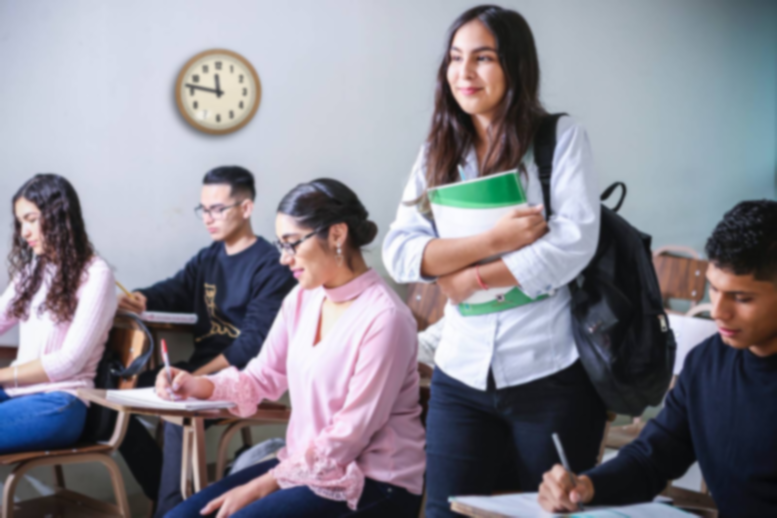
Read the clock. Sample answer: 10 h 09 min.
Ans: 11 h 47 min
